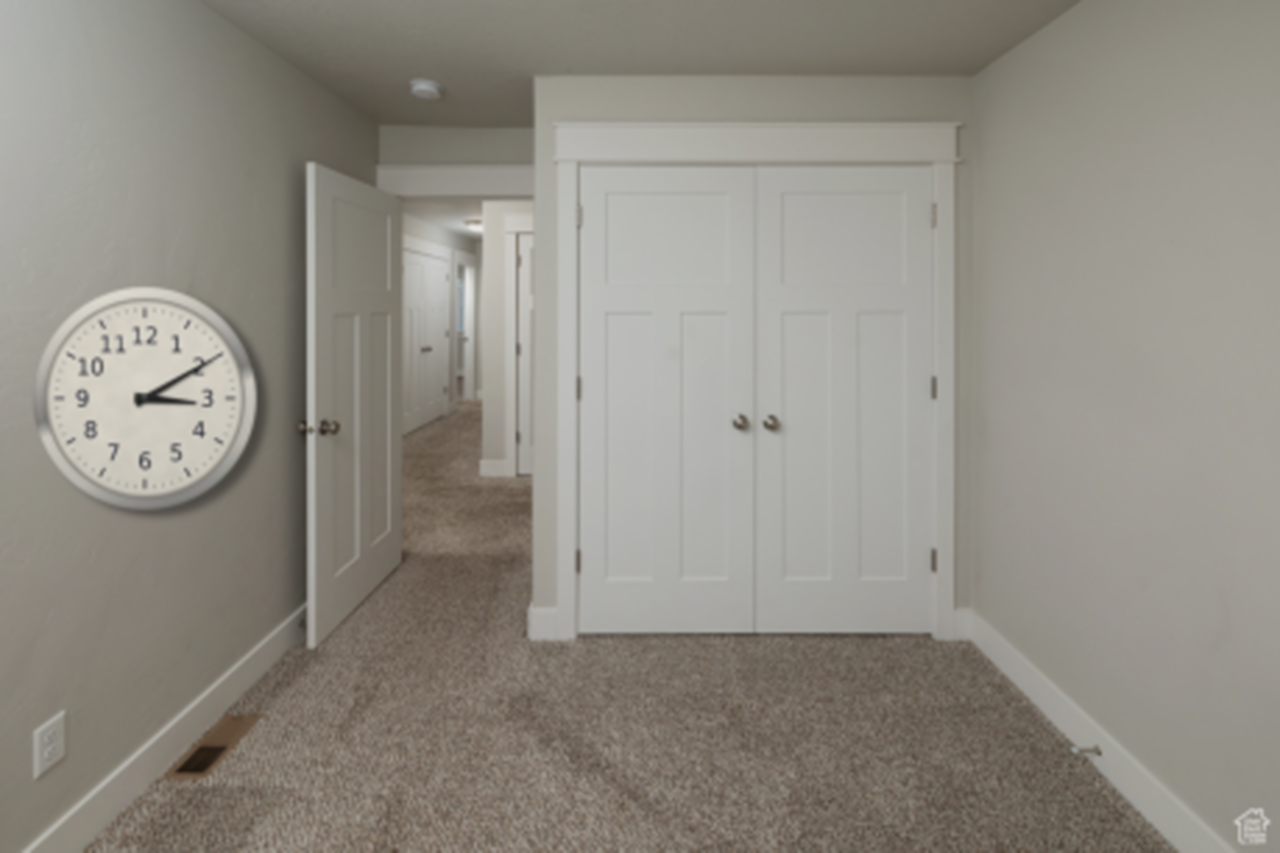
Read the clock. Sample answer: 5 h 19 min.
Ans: 3 h 10 min
